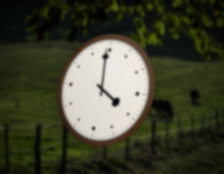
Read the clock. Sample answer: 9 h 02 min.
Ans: 3 h 59 min
